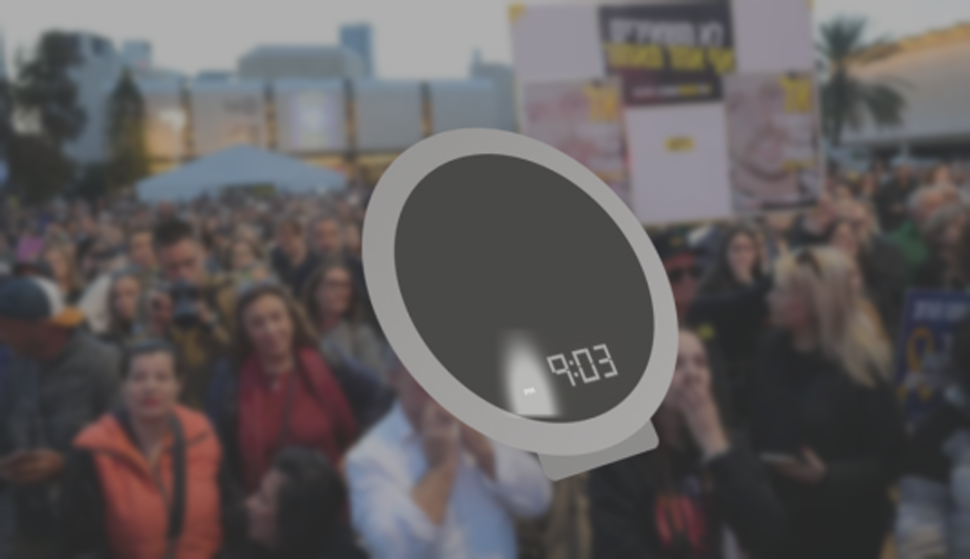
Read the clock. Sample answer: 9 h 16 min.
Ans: 9 h 03 min
